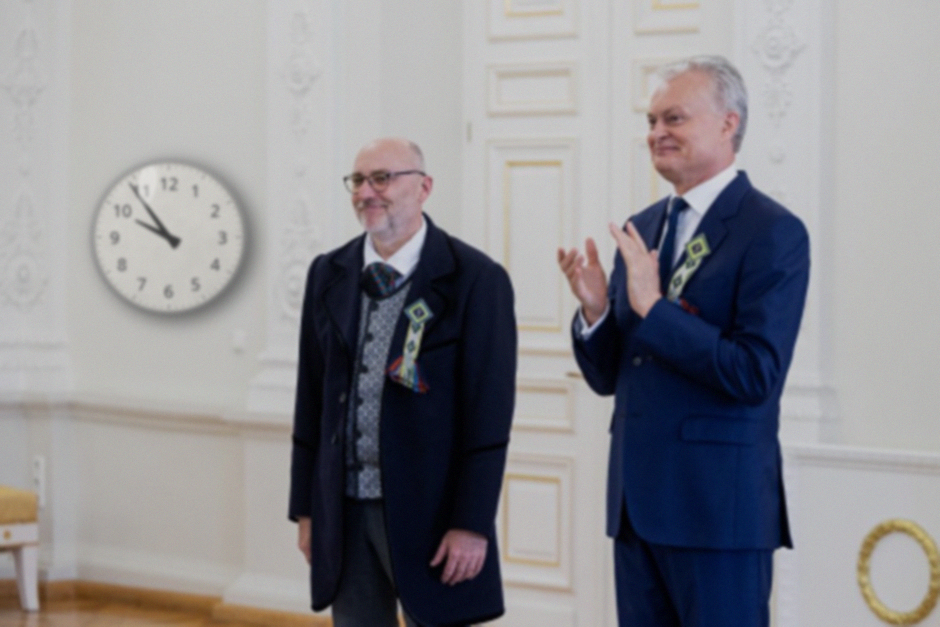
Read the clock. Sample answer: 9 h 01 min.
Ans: 9 h 54 min
